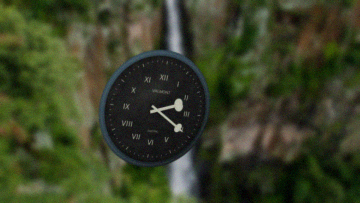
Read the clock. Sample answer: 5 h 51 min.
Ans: 2 h 20 min
